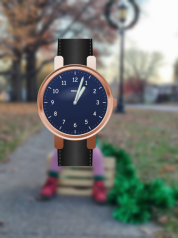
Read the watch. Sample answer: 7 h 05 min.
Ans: 1 h 03 min
